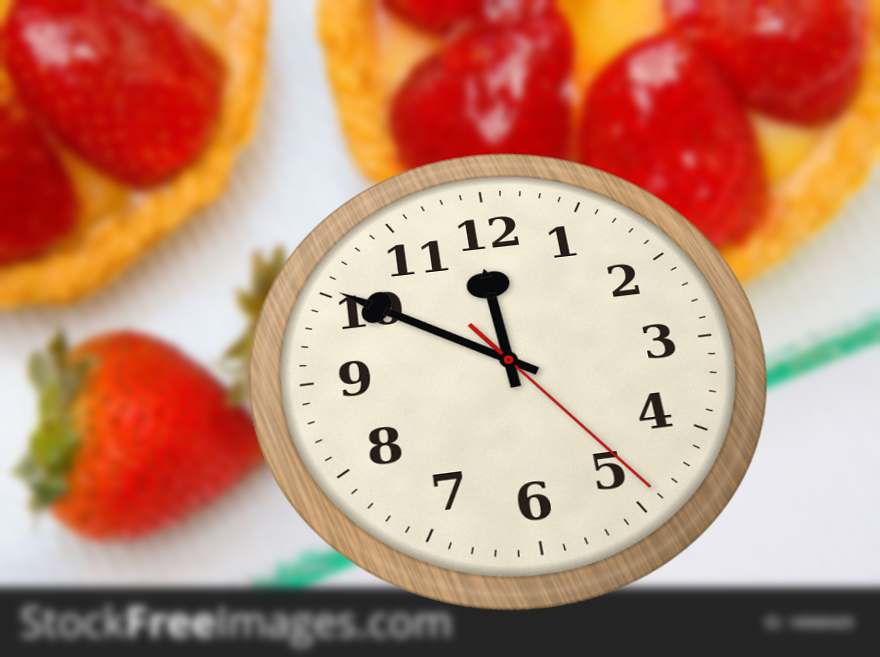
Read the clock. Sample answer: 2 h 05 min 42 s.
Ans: 11 h 50 min 24 s
